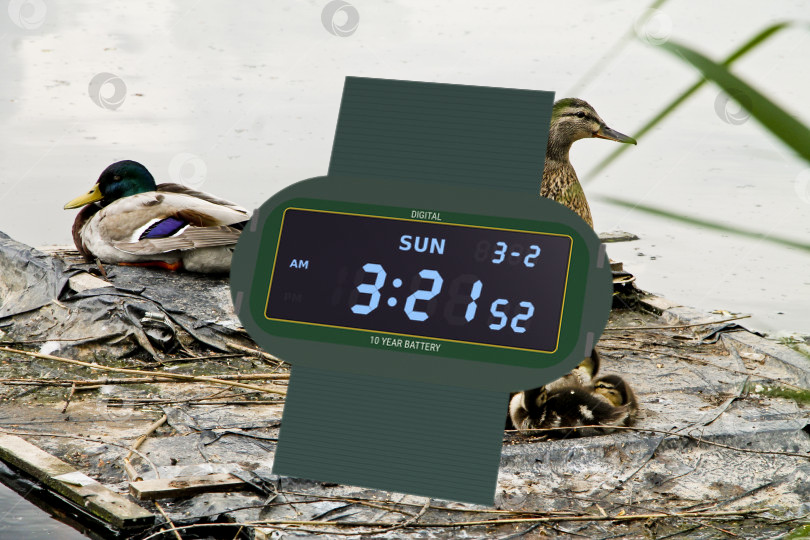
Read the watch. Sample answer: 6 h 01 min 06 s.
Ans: 3 h 21 min 52 s
